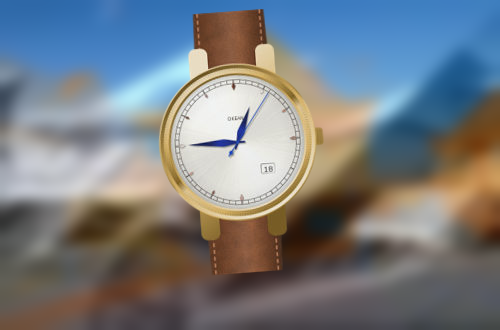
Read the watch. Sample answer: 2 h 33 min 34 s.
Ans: 12 h 45 min 06 s
